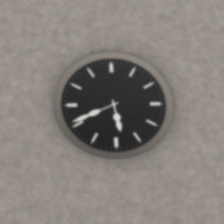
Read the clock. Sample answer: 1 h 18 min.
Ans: 5 h 41 min
